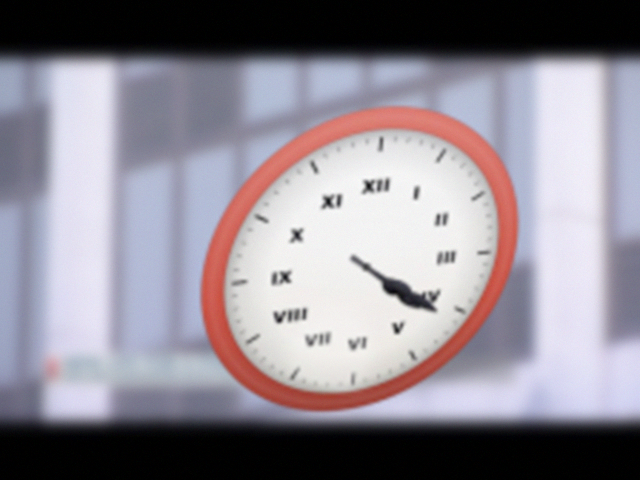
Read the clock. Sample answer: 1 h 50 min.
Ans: 4 h 21 min
